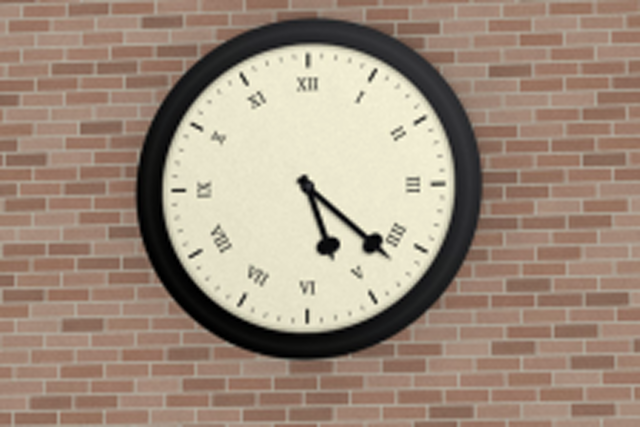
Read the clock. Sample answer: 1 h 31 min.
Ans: 5 h 22 min
